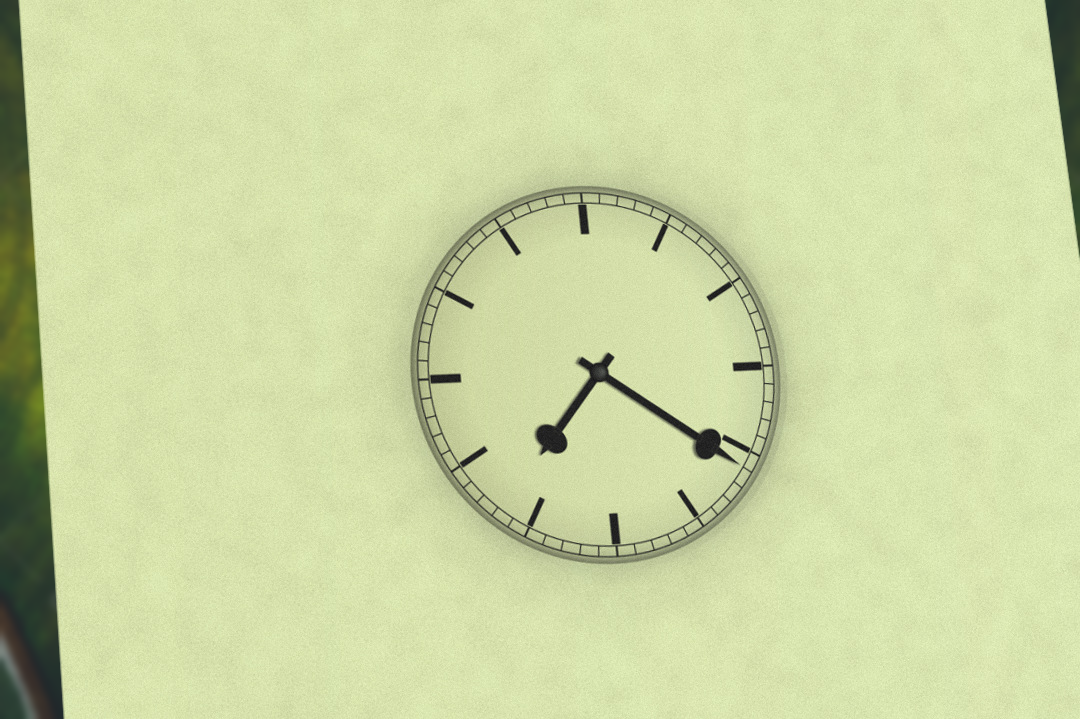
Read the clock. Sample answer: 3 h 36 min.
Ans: 7 h 21 min
